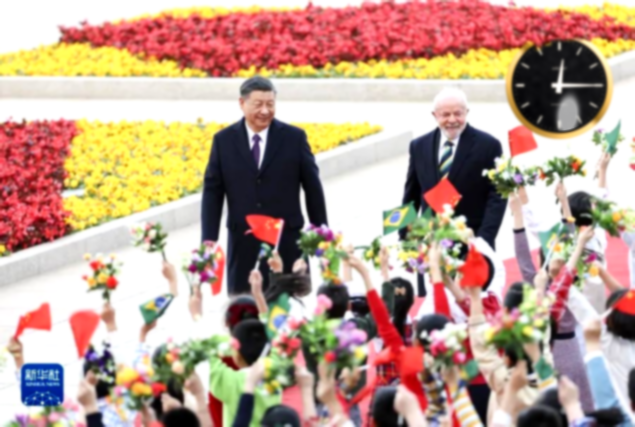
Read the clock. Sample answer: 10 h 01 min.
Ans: 12 h 15 min
